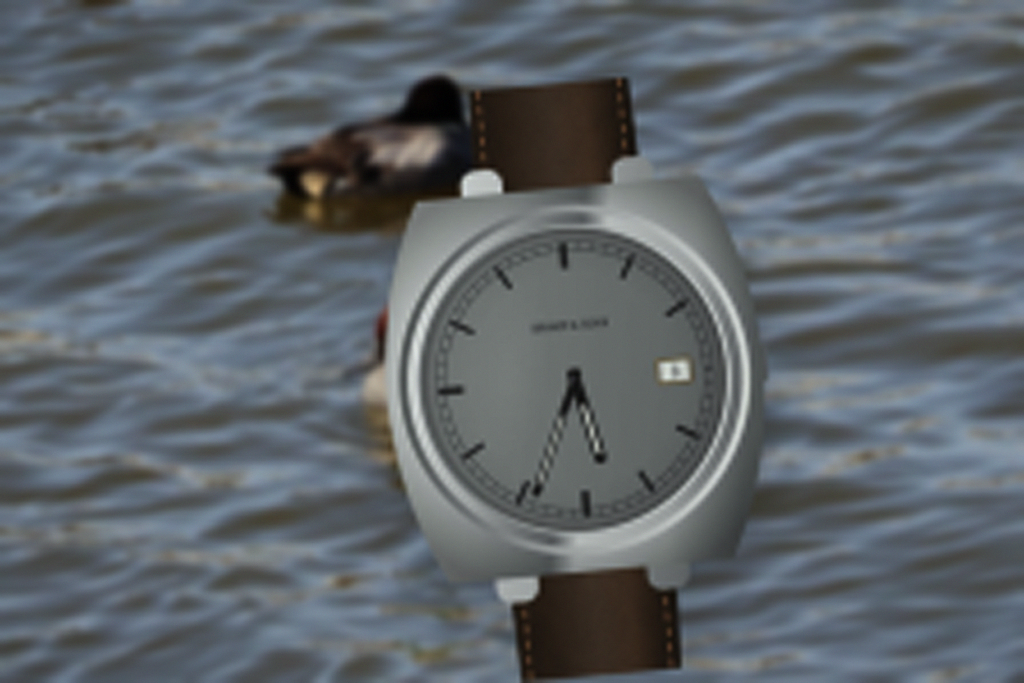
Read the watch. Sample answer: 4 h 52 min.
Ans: 5 h 34 min
